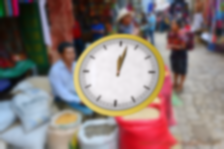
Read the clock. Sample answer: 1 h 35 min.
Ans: 12 h 02 min
